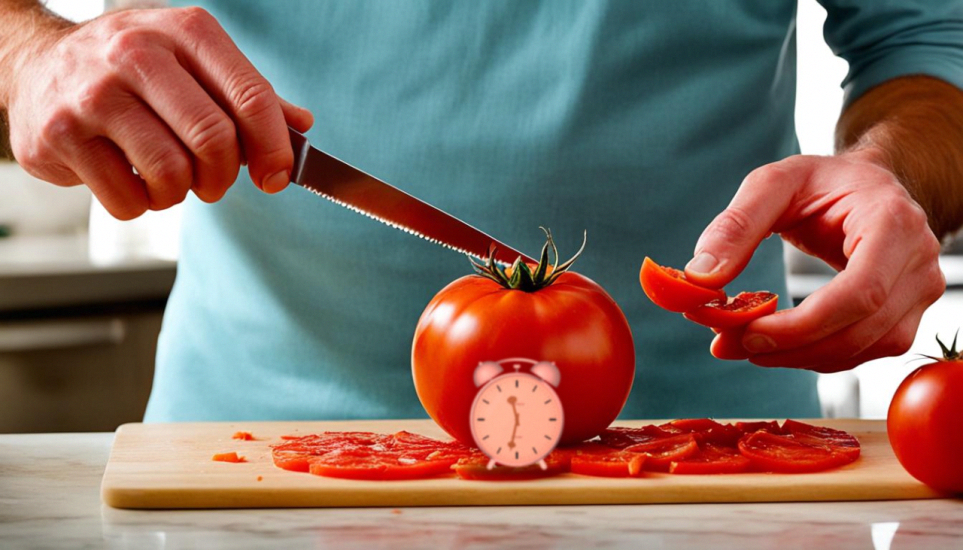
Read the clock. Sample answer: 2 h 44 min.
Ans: 11 h 32 min
